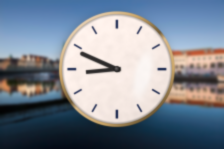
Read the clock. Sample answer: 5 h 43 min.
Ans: 8 h 49 min
